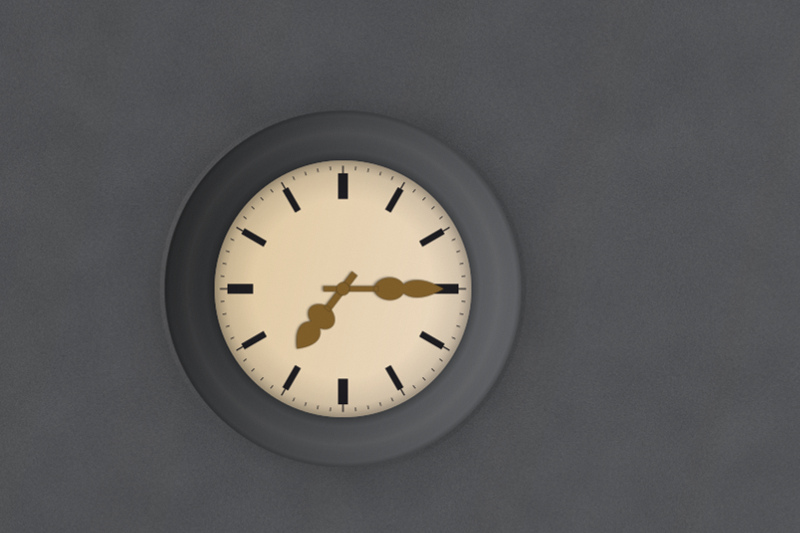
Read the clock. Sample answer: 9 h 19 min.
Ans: 7 h 15 min
